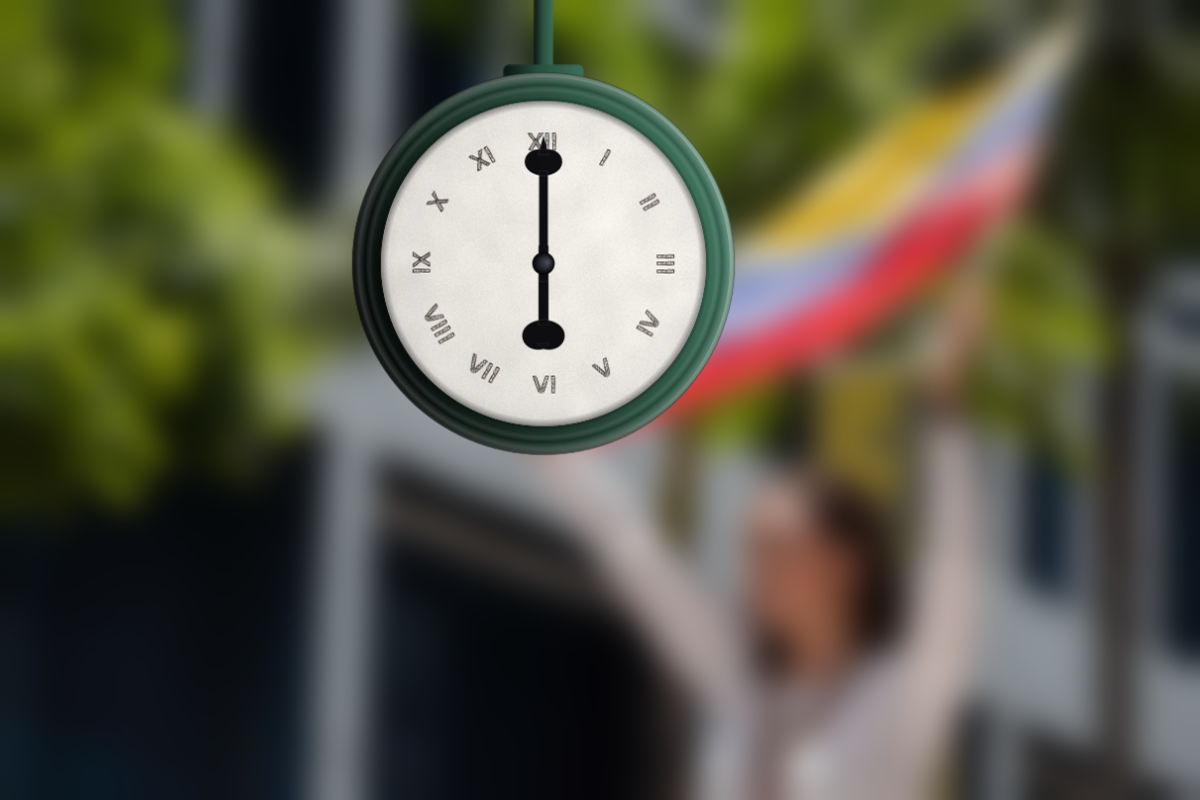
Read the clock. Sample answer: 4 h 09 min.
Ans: 6 h 00 min
